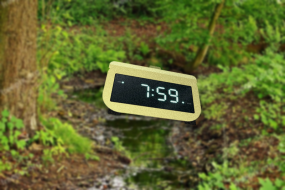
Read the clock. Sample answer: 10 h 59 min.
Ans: 7 h 59 min
